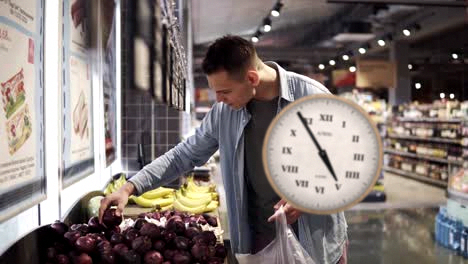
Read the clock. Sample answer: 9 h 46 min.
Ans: 4 h 54 min
